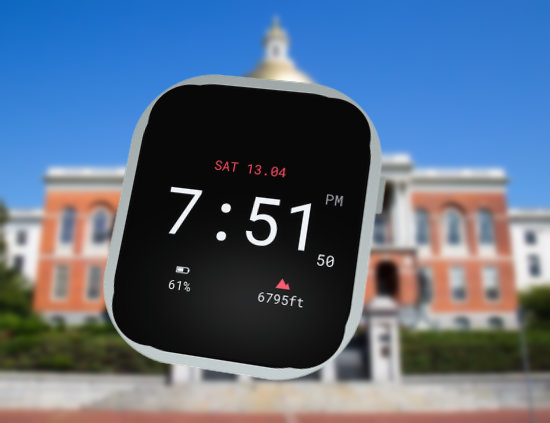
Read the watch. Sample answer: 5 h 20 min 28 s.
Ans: 7 h 51 min 50 s
